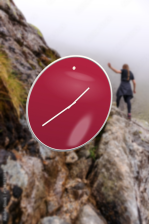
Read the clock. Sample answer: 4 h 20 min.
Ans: 1 h 40 min
